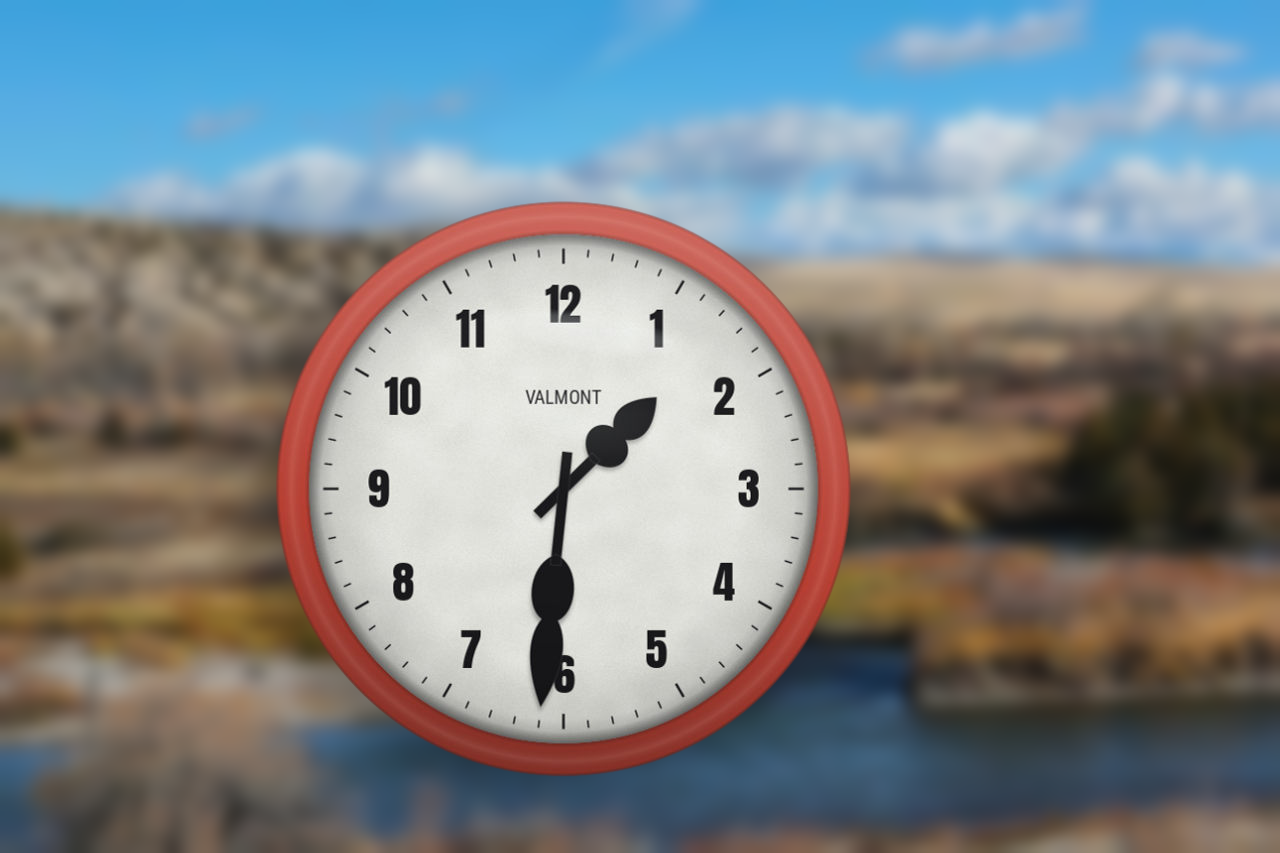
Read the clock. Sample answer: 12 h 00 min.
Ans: 1 h 31 min
